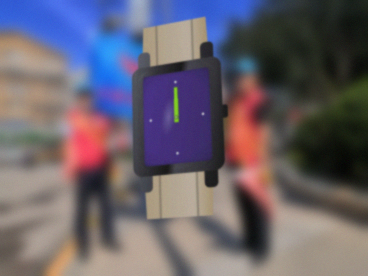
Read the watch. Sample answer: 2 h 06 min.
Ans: 12 h 00 min
